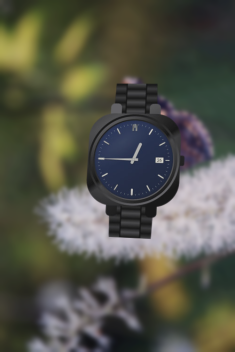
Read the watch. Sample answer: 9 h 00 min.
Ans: 12 h 45 min
